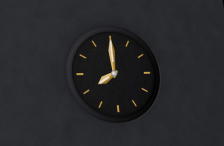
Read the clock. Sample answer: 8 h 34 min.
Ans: 8 h 00 min
